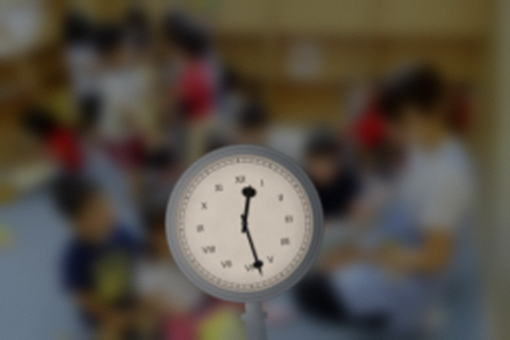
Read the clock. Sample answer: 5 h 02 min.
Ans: 12 h 28 min
